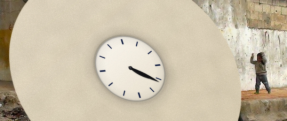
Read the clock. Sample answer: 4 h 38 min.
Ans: 4 h 21 min
